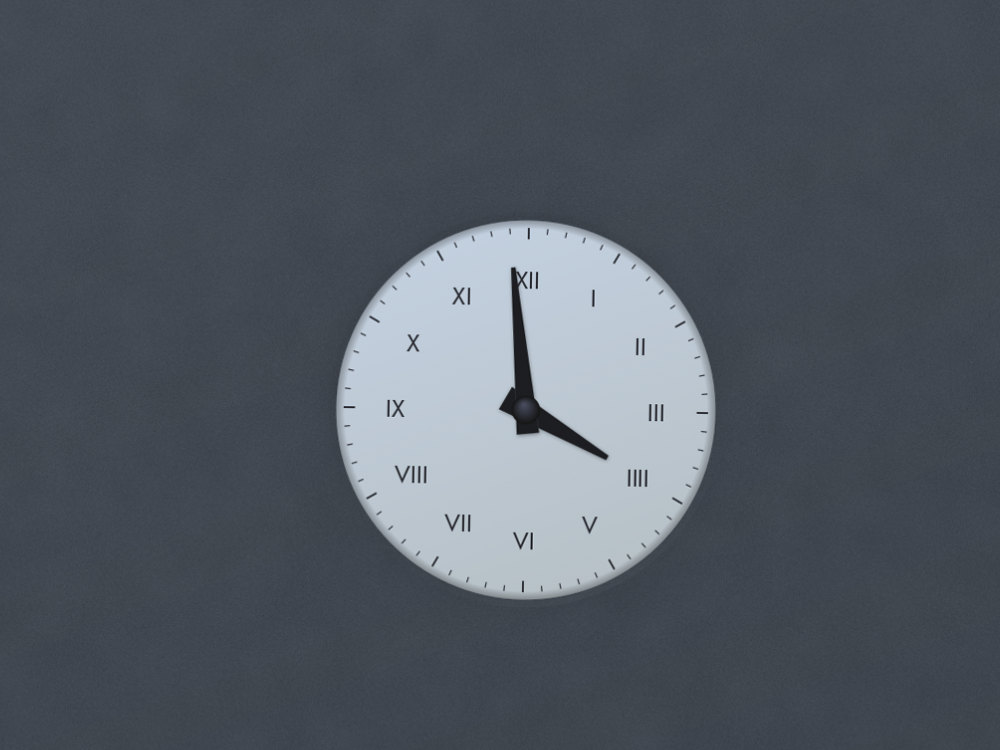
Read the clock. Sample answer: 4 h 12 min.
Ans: 3 h 59 min
